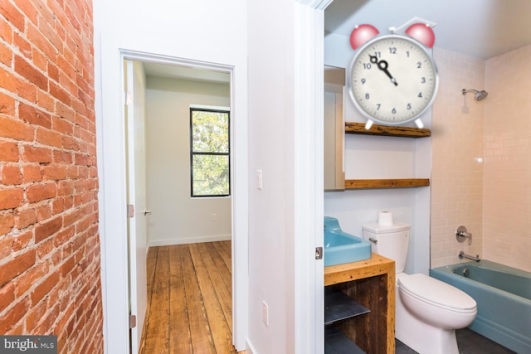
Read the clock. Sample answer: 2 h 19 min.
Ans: 10 h 53 min
